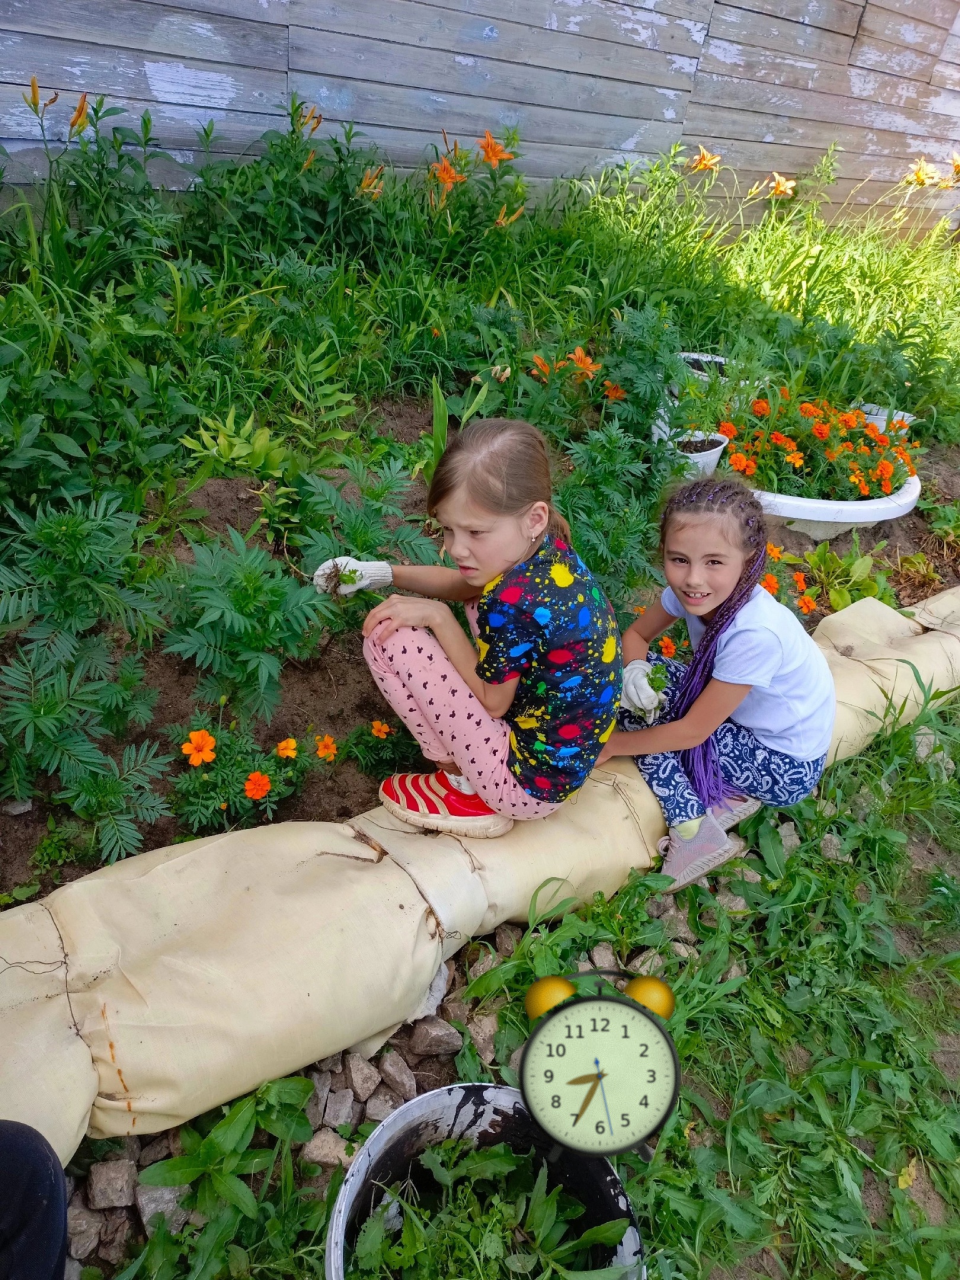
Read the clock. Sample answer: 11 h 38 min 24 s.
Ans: 8 h 34 min 28 s
